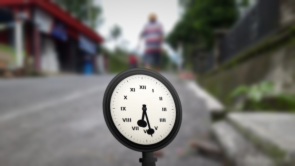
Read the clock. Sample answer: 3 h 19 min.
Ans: 6 h 28 min
